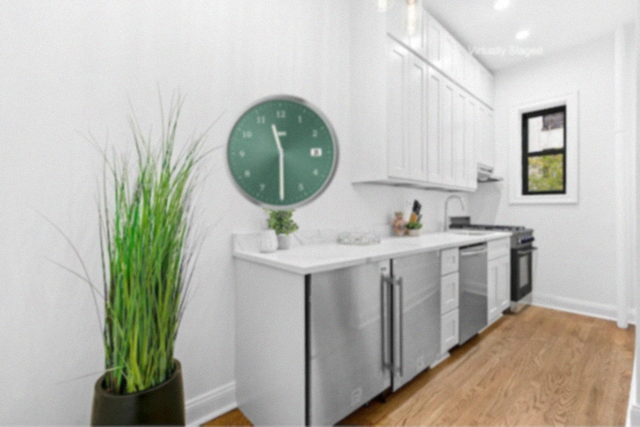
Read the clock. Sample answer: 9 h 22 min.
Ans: 11 h 30 min
